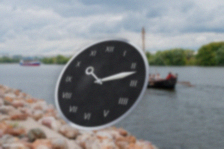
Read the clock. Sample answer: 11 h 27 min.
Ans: 10 h 12 min
